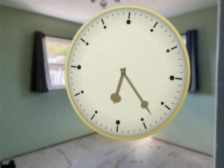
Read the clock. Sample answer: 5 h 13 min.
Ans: 6 h 23 min
